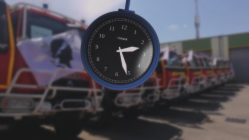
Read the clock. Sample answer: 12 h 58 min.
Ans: 2 h 26 min
